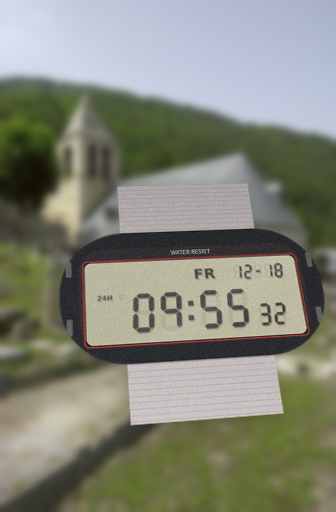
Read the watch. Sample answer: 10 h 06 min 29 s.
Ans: 9 h 55 min 32 s
